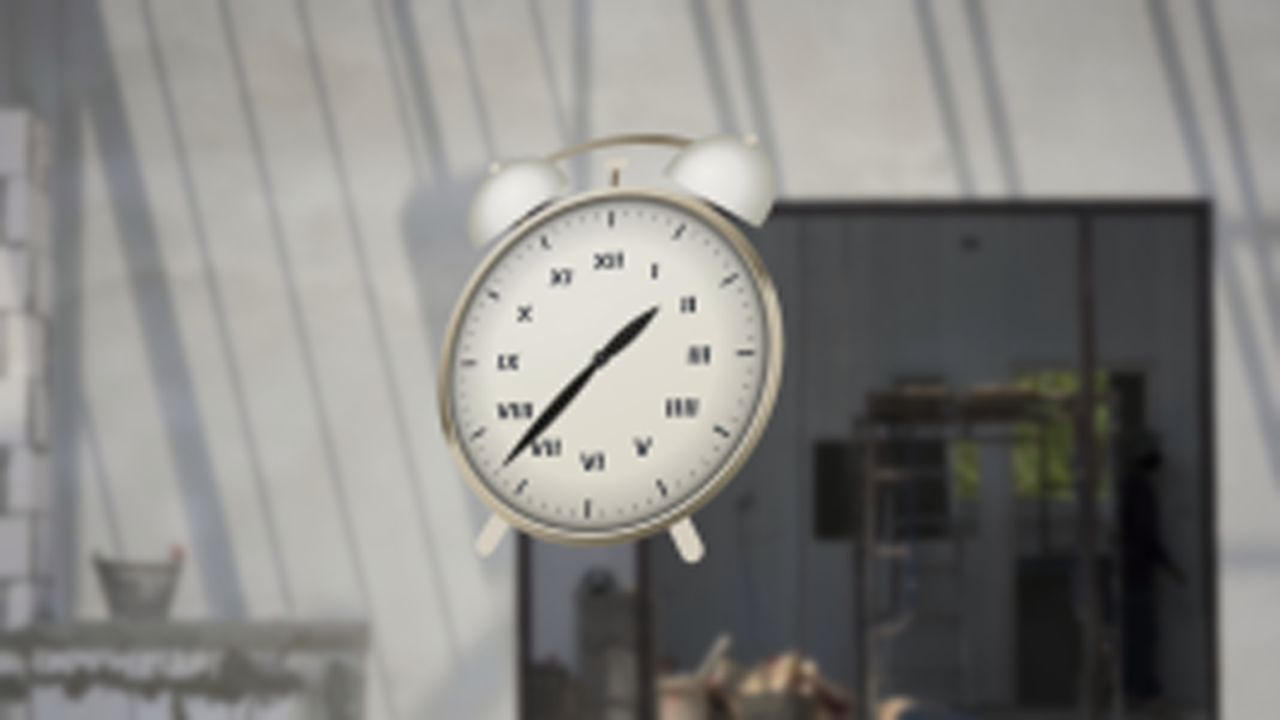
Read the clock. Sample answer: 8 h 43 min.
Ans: 1 h 37 min
